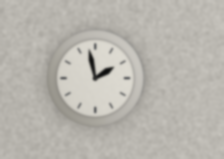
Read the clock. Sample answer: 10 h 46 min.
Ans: 1 h 58 min
